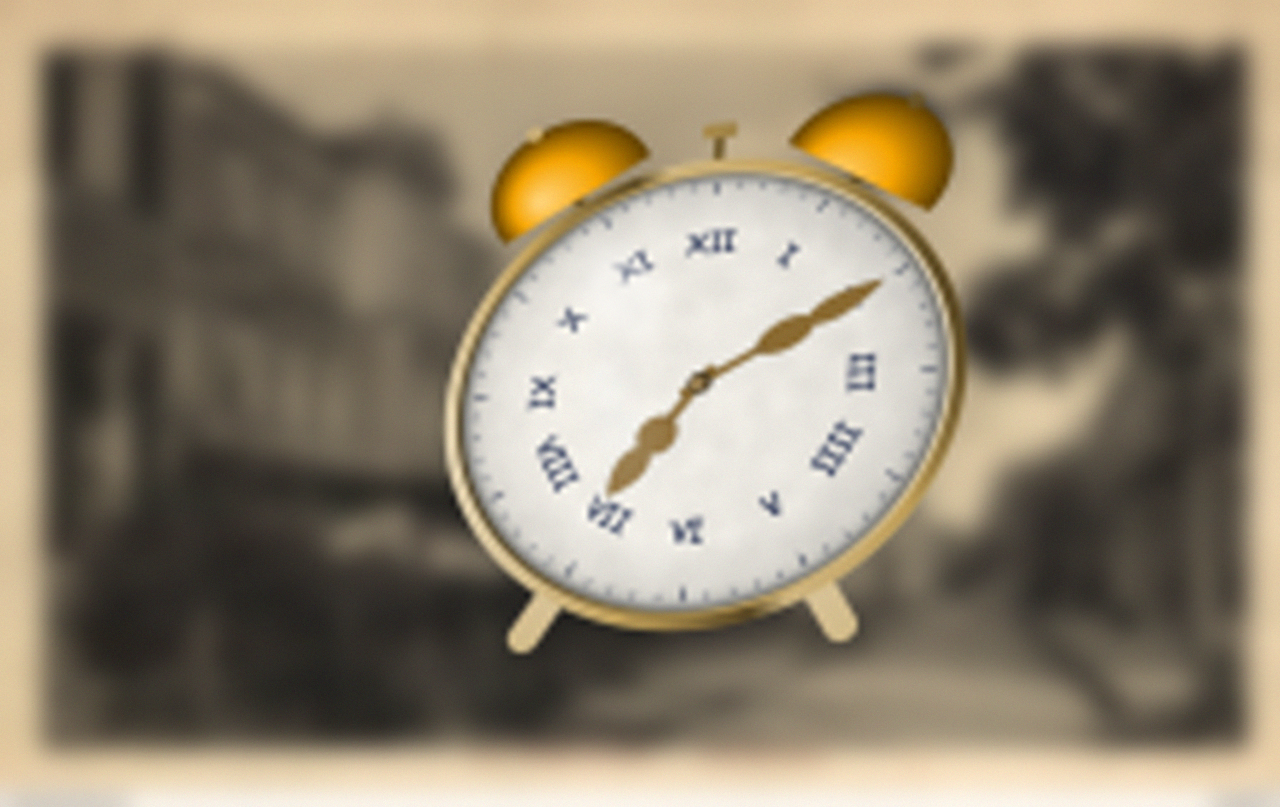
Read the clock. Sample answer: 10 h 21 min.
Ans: 7 h 10 min
